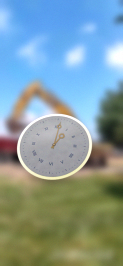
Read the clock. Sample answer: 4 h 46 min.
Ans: 1 h 01 min
